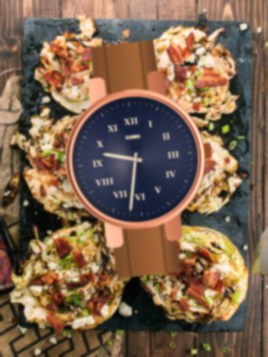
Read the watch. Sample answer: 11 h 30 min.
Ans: 9 h 32 min
